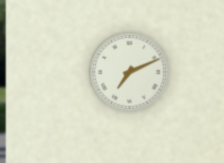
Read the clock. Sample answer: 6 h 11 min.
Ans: 7 h 11 min
